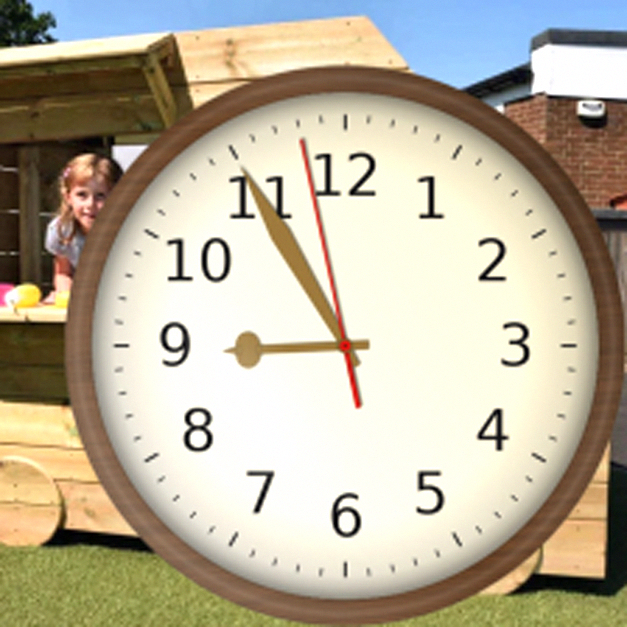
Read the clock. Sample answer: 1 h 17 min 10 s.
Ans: 8 h 54 min 58 s
